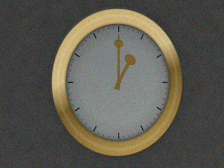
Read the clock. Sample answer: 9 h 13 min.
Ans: 1 h 00 min
